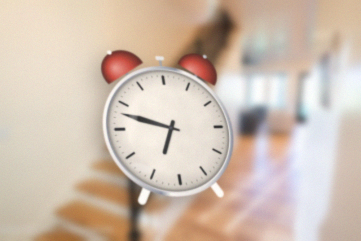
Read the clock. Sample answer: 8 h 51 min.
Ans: 6 h 48 min
